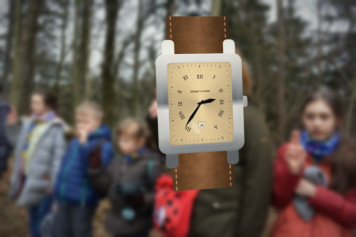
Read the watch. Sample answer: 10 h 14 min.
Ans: 2 h 36 min
